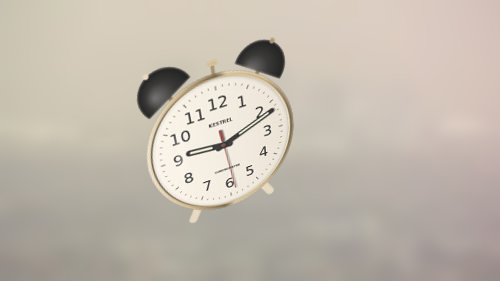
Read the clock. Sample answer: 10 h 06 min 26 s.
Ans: 9 h 11 min 29 s
